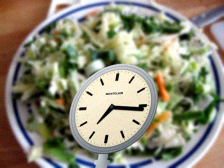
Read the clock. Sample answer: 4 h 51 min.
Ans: 7 h 16 min
